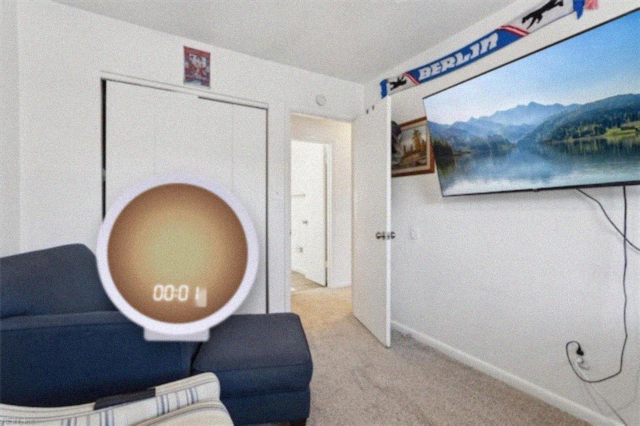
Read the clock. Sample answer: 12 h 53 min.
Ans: 0 h 01 min
